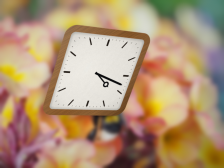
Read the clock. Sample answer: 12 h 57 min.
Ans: 4 h 18 min
